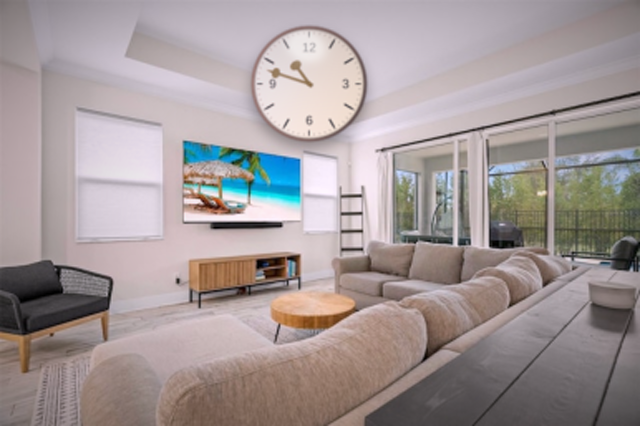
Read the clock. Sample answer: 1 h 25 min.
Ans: 10 h 48 min
